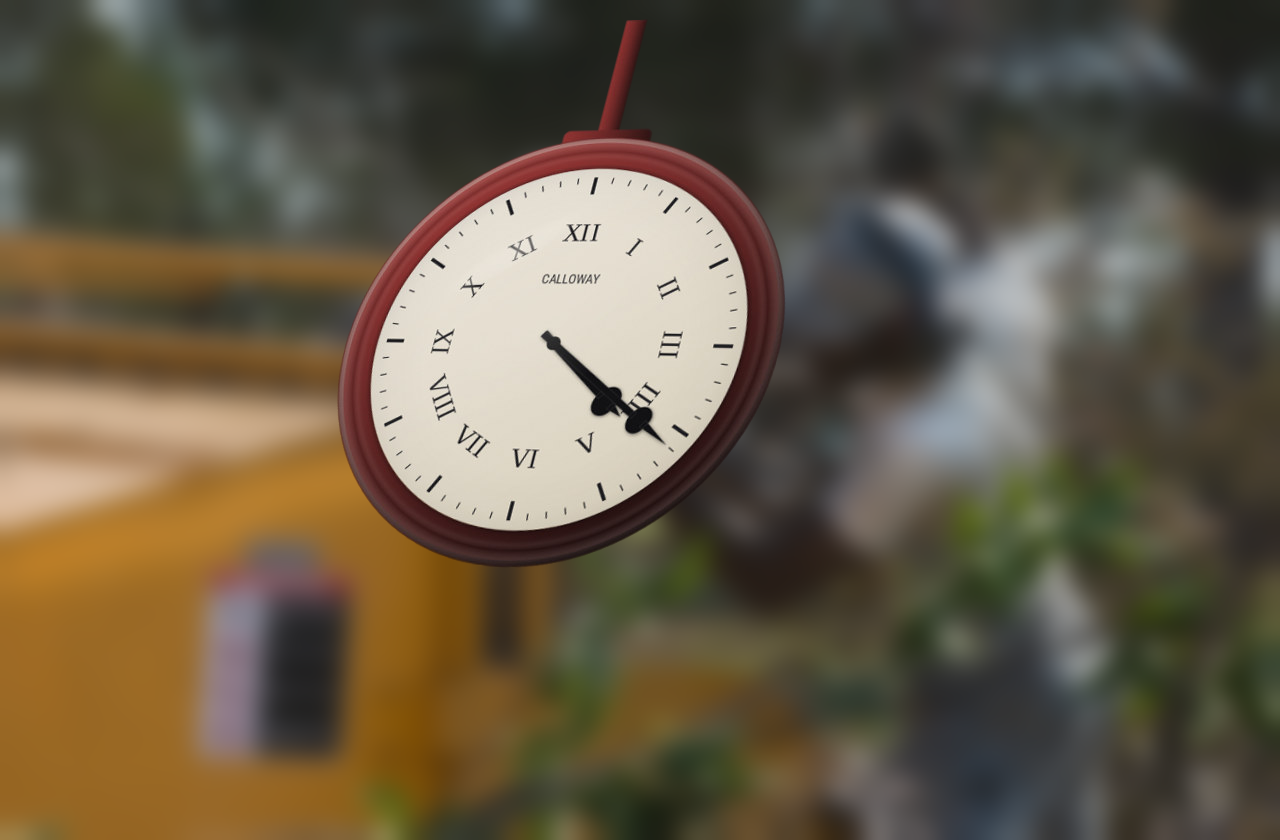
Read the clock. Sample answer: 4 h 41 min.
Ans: 4 h 21 min
